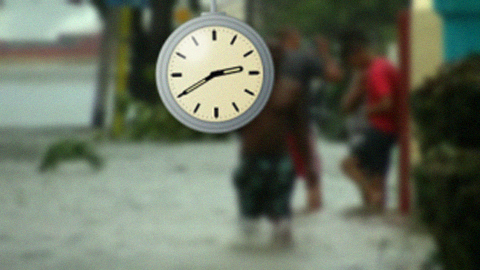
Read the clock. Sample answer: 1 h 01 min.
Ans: 2 h 40 min
